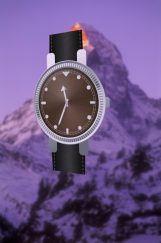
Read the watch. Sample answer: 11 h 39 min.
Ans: 11 h 34 min
